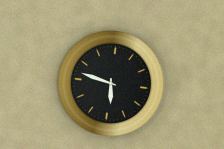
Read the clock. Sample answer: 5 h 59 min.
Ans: 5 h 47 min
